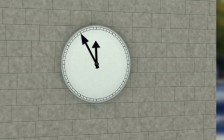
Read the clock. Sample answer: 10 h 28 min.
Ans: 11 h 55 min
